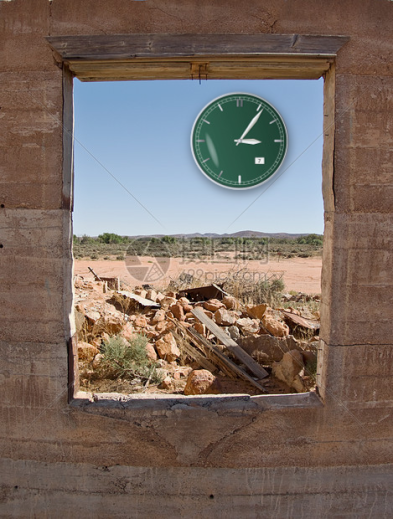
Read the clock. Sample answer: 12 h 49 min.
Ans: 3 h 06 min
